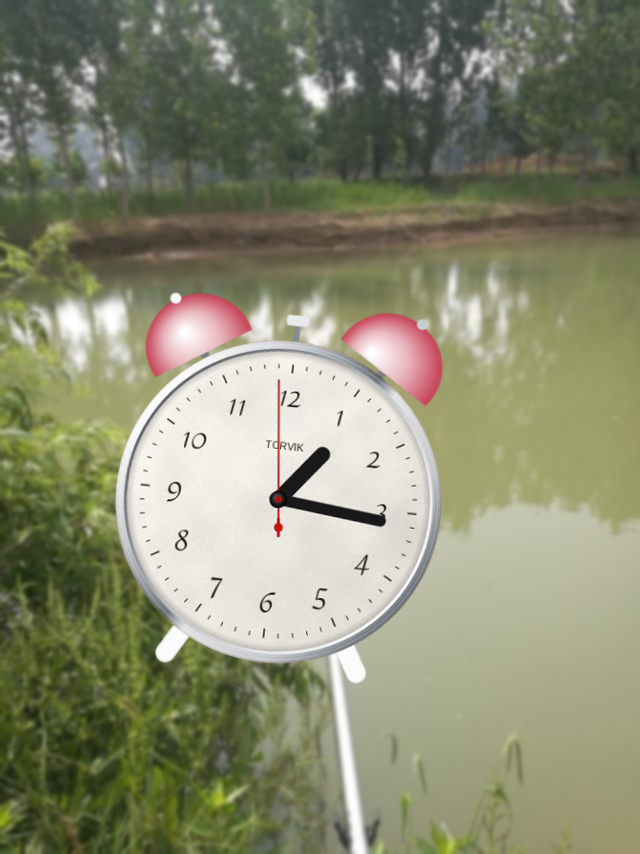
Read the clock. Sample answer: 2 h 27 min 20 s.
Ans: 1 h 15 min 59 s
